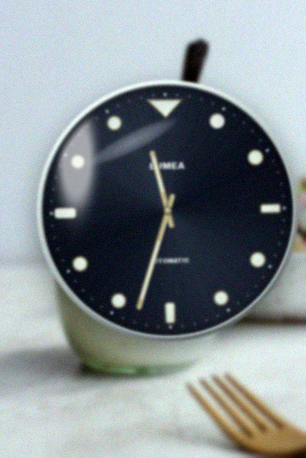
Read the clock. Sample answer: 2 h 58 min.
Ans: 11 h 33 min
